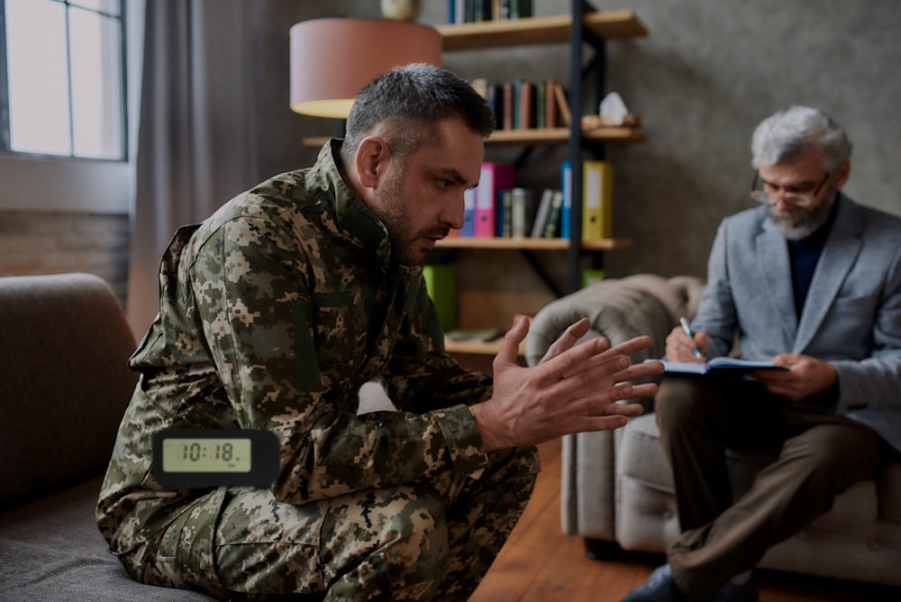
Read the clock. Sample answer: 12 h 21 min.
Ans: 10 h 18 min
